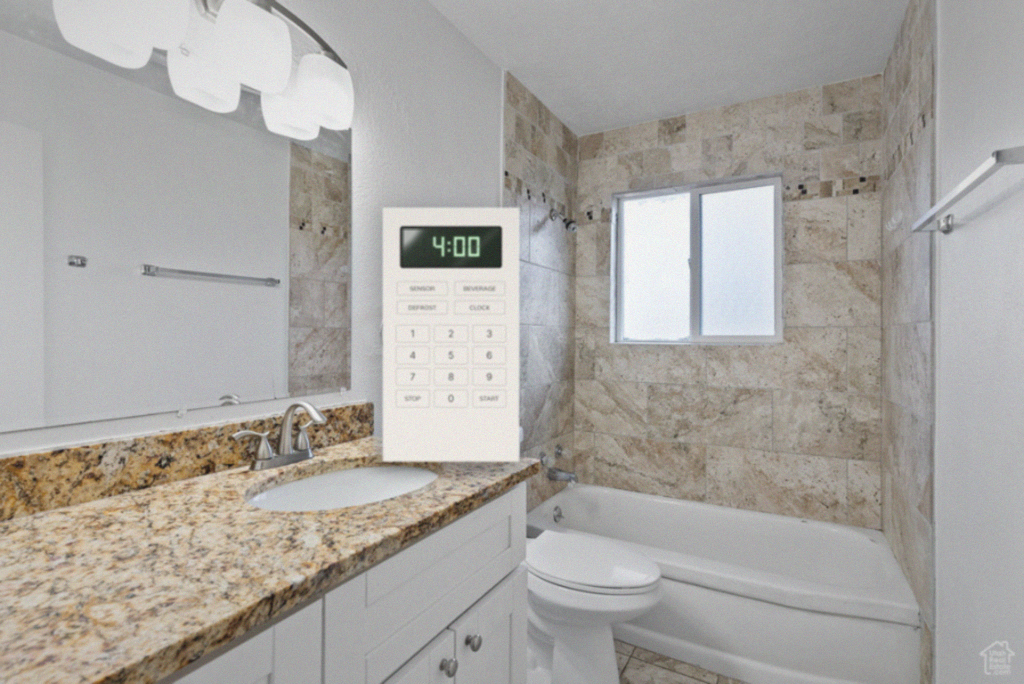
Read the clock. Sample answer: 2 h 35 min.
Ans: 4 h 00 min
